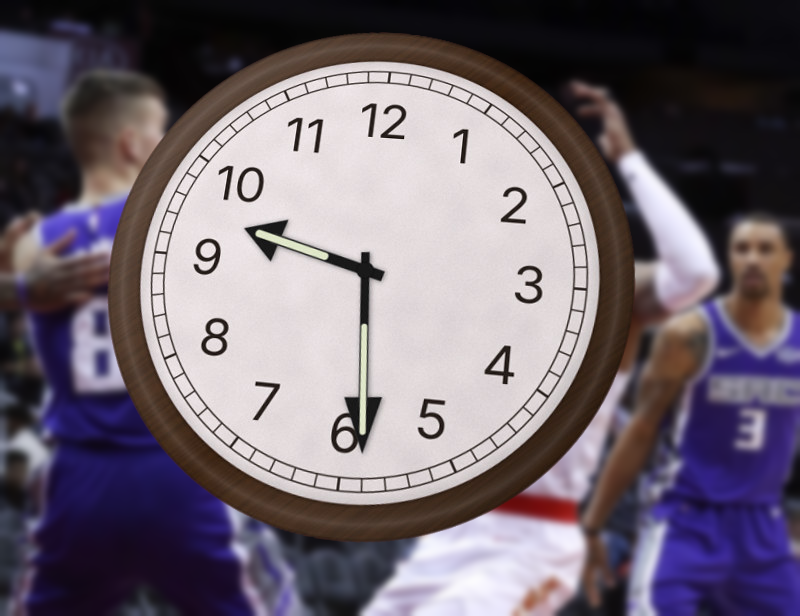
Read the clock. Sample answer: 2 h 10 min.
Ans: 9 h 29 min
